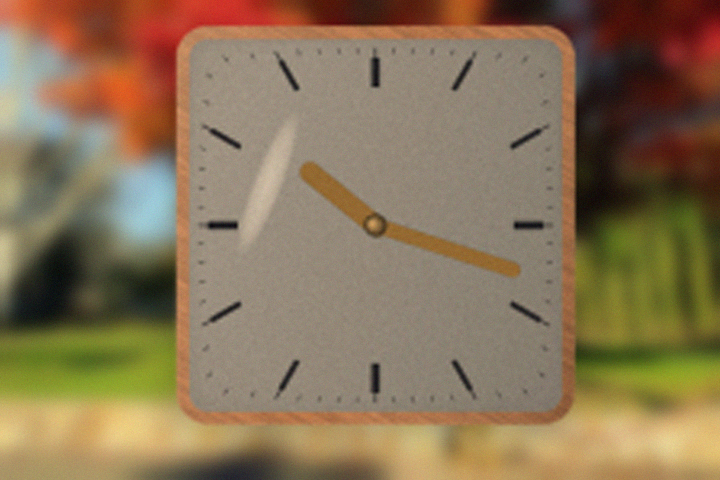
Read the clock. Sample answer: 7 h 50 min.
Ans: 10 h 18 min
